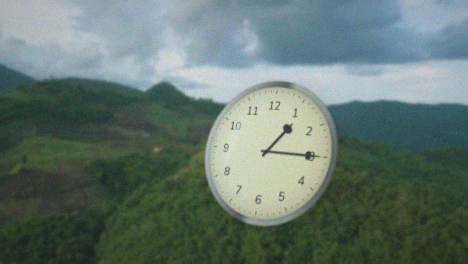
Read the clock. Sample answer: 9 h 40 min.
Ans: 1 h 15 min
